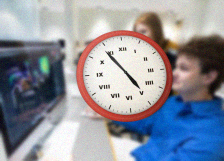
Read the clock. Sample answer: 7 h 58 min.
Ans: 4 h 54 min
